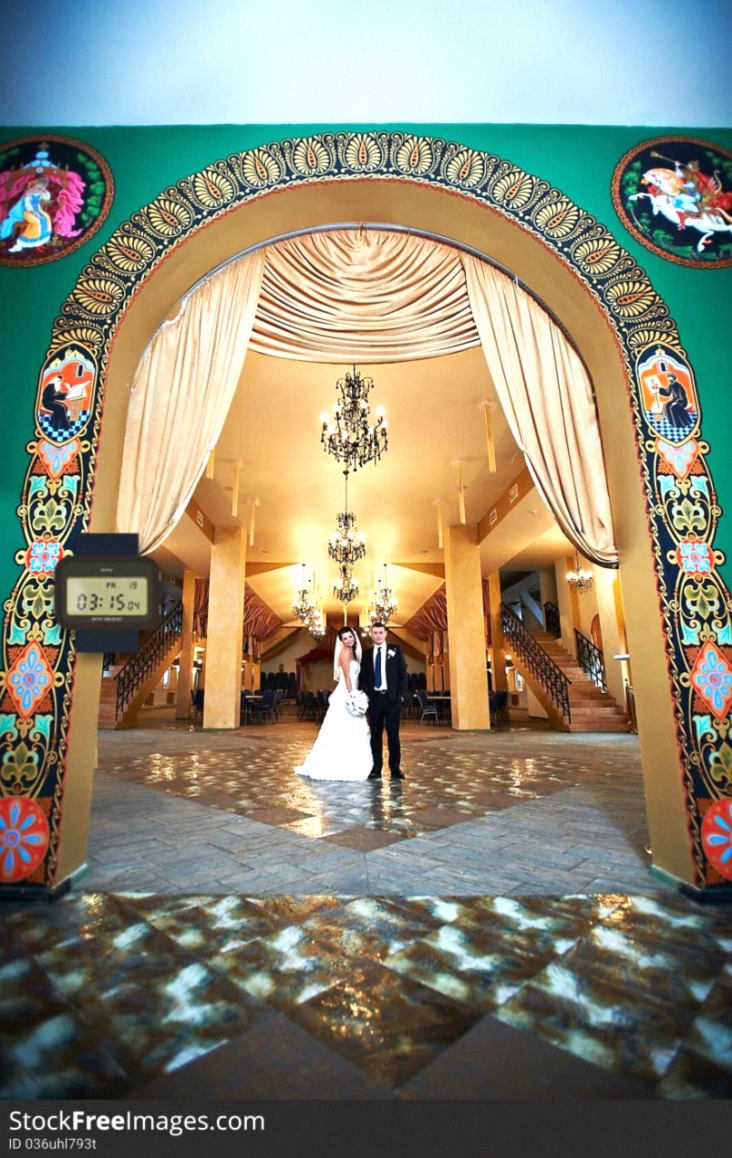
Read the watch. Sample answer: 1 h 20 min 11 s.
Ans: 3 h 15 min 04 s
